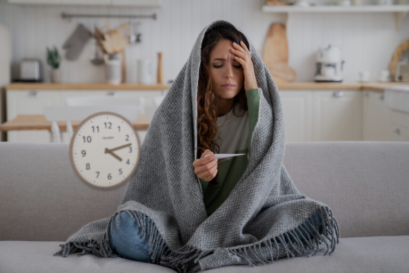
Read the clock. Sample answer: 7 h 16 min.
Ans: 4 h 13 min
